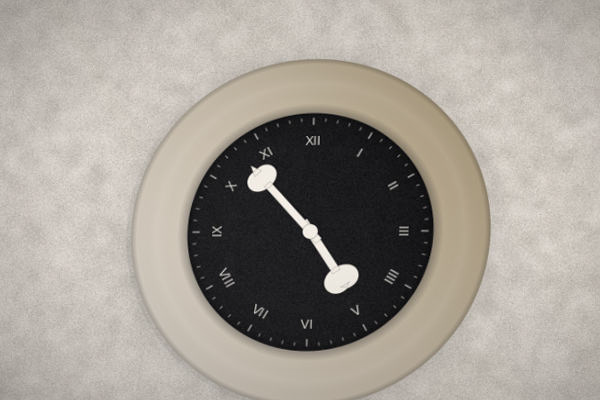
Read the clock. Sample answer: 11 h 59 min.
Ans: 4 h 53 min
